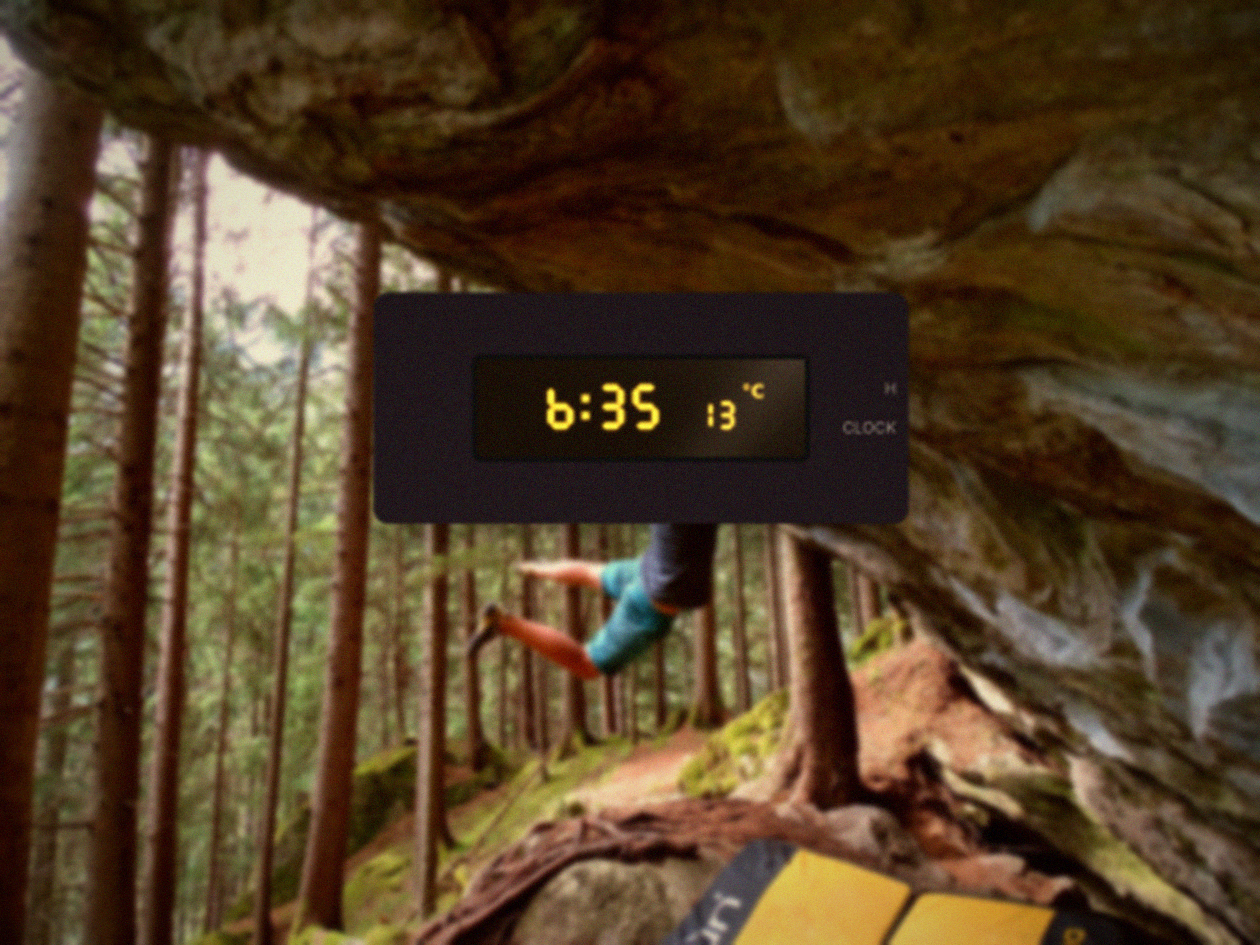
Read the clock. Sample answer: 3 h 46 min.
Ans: 6 h 35 min
